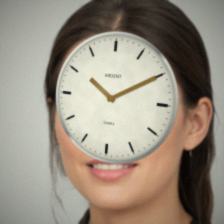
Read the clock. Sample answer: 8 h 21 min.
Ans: 10 h 10 min
